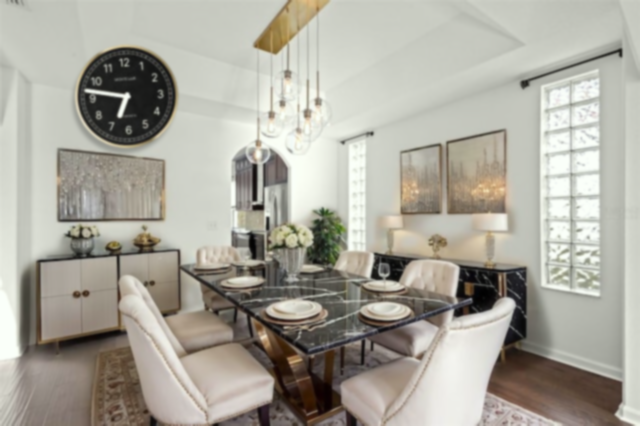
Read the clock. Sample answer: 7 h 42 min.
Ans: 6 h 47 min
